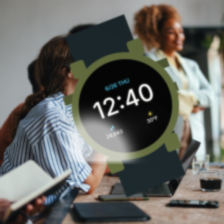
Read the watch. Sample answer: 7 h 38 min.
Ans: 12 h 40 min
